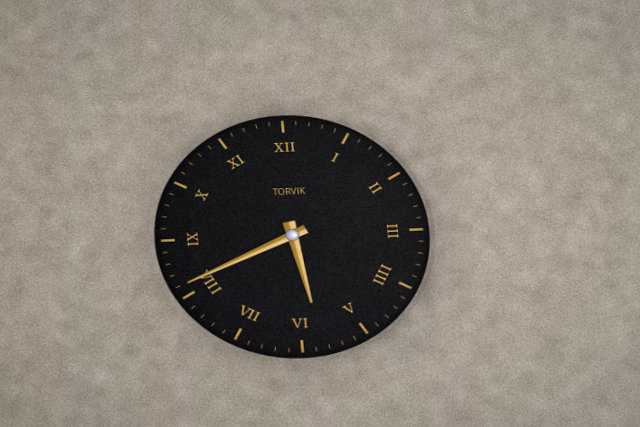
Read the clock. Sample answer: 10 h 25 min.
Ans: 5 h 41 min
